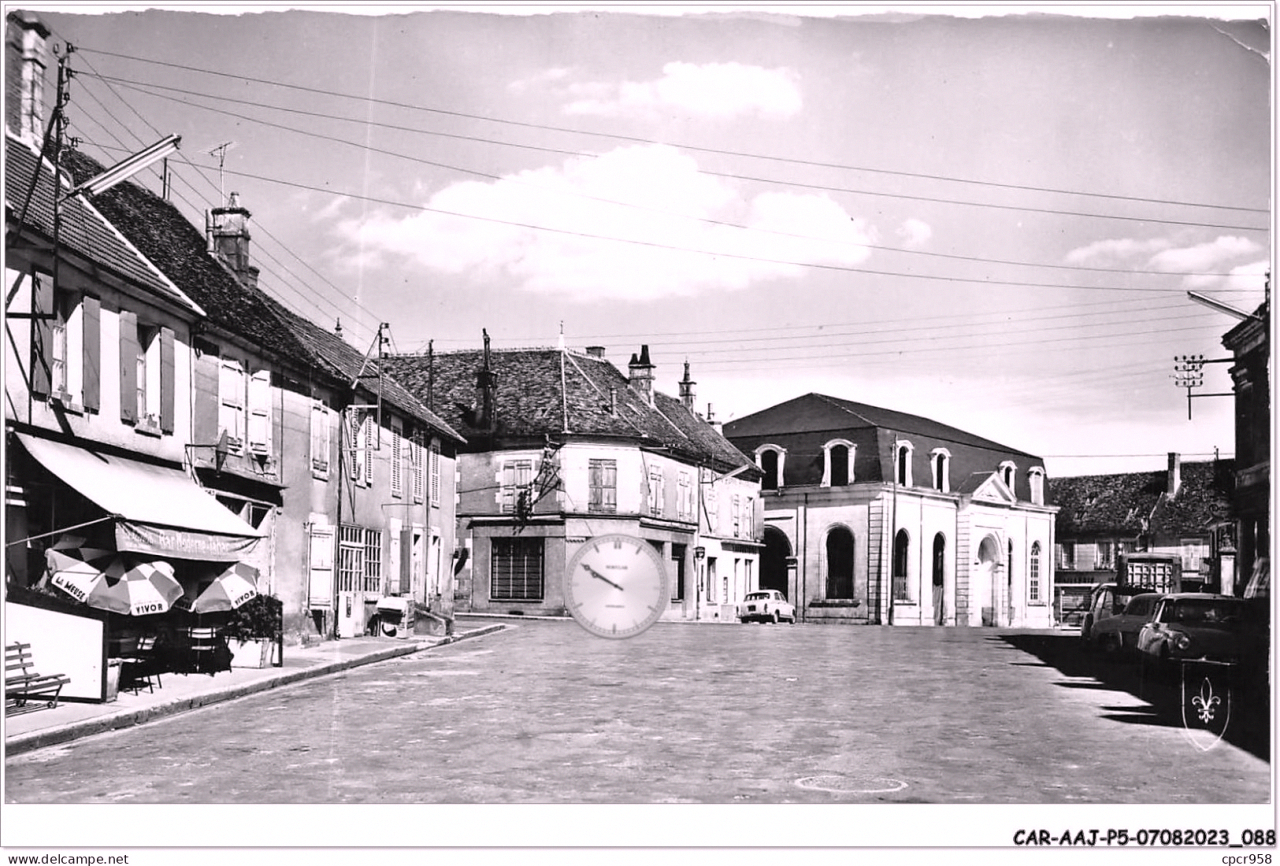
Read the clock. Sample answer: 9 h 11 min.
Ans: 9 h 50 min
